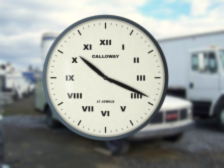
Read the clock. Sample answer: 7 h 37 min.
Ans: 10 h 19 min
